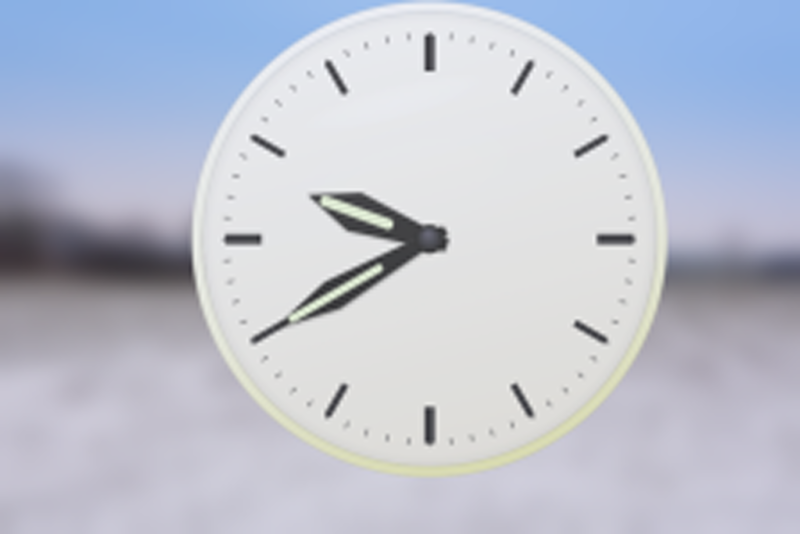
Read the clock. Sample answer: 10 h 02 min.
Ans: 9 h 40 min
